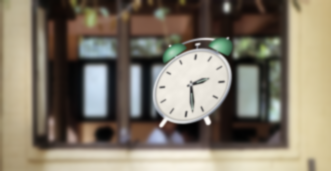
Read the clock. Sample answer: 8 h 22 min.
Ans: 2 h 28 min
